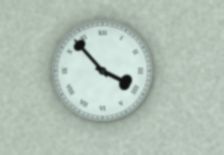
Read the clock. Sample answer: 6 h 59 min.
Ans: 3 h 53 min
